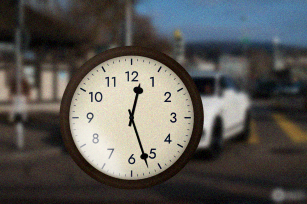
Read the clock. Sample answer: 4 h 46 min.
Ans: 12 h 27 min
